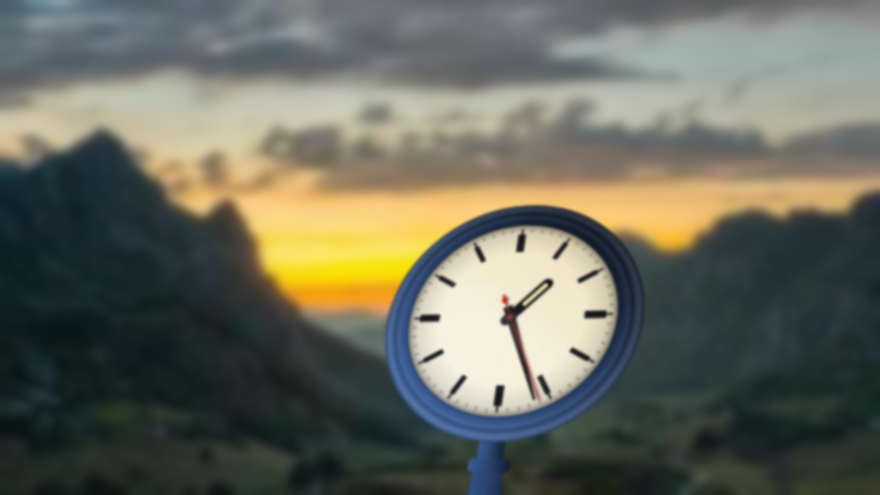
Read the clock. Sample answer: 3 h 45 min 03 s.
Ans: 1 h 26 min 26 s
